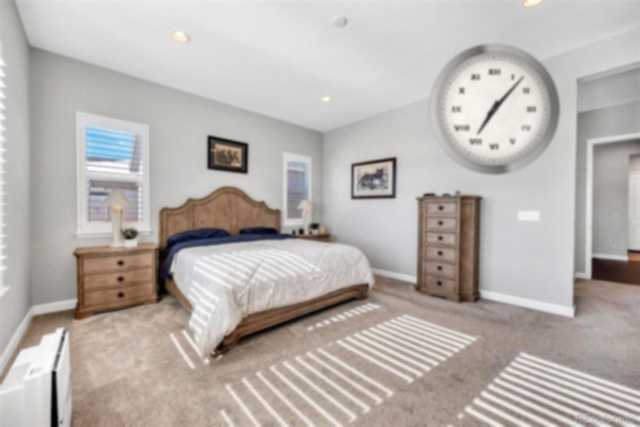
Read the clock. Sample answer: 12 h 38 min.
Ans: 7 h 07 min
